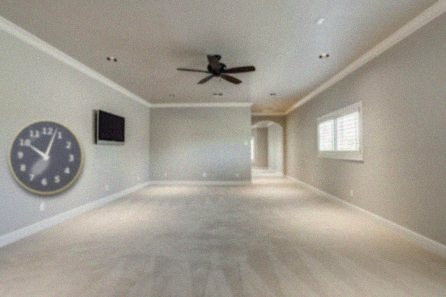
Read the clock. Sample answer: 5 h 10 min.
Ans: 10 h 03 min
